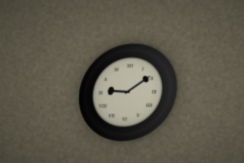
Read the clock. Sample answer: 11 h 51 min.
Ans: 9 h 09 min
